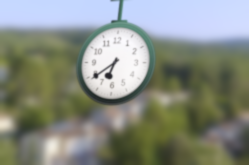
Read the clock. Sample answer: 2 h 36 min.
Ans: 6 h 39 min
